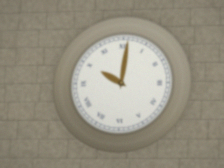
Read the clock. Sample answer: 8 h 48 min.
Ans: 10 h 01 min
